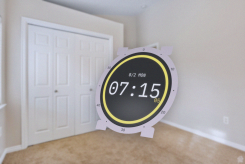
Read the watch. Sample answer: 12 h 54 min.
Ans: 7 h 15 min
